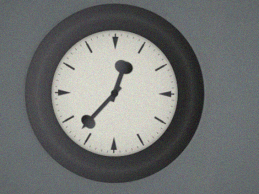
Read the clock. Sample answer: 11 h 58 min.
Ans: 12 h 37 min
